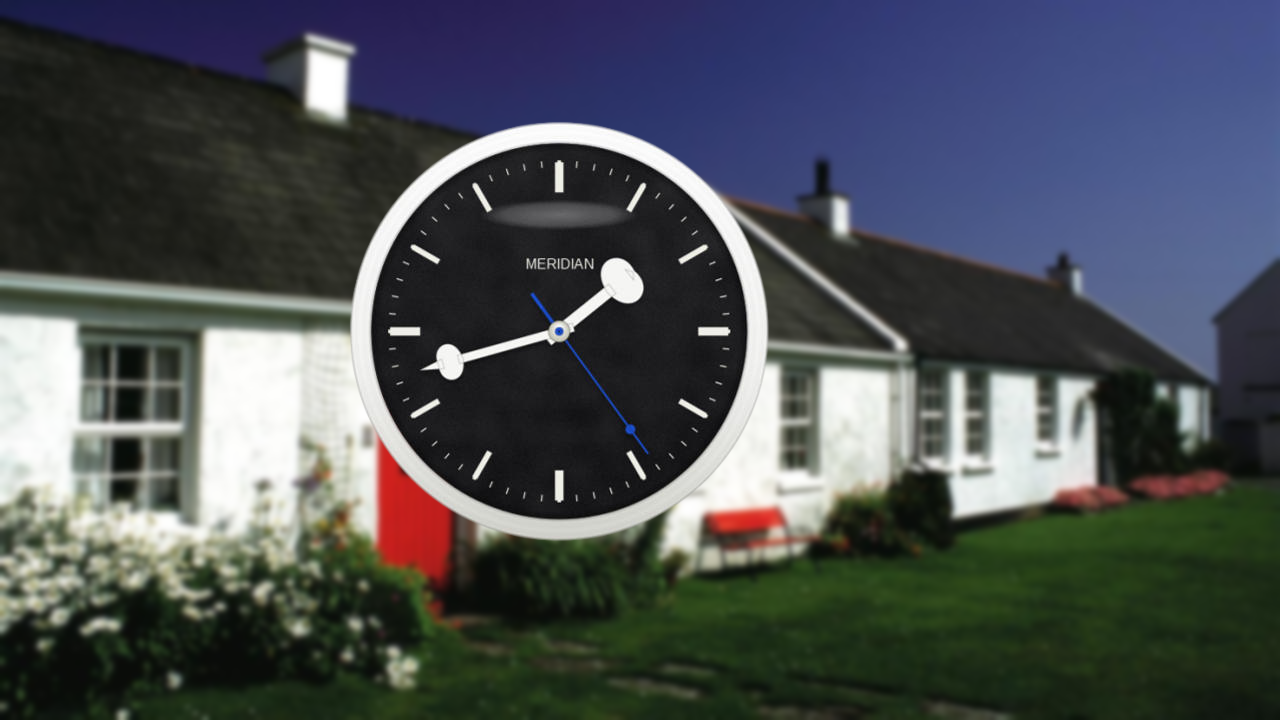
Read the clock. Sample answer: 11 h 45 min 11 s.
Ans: 1 h 42 min 24 s
